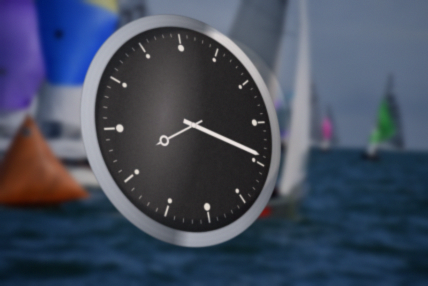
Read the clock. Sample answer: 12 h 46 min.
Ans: 8 h 19 min
